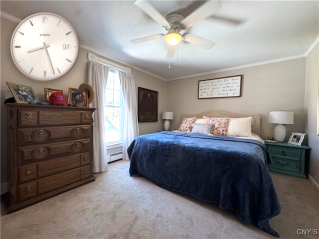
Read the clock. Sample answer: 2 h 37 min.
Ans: 8 h 27 min
